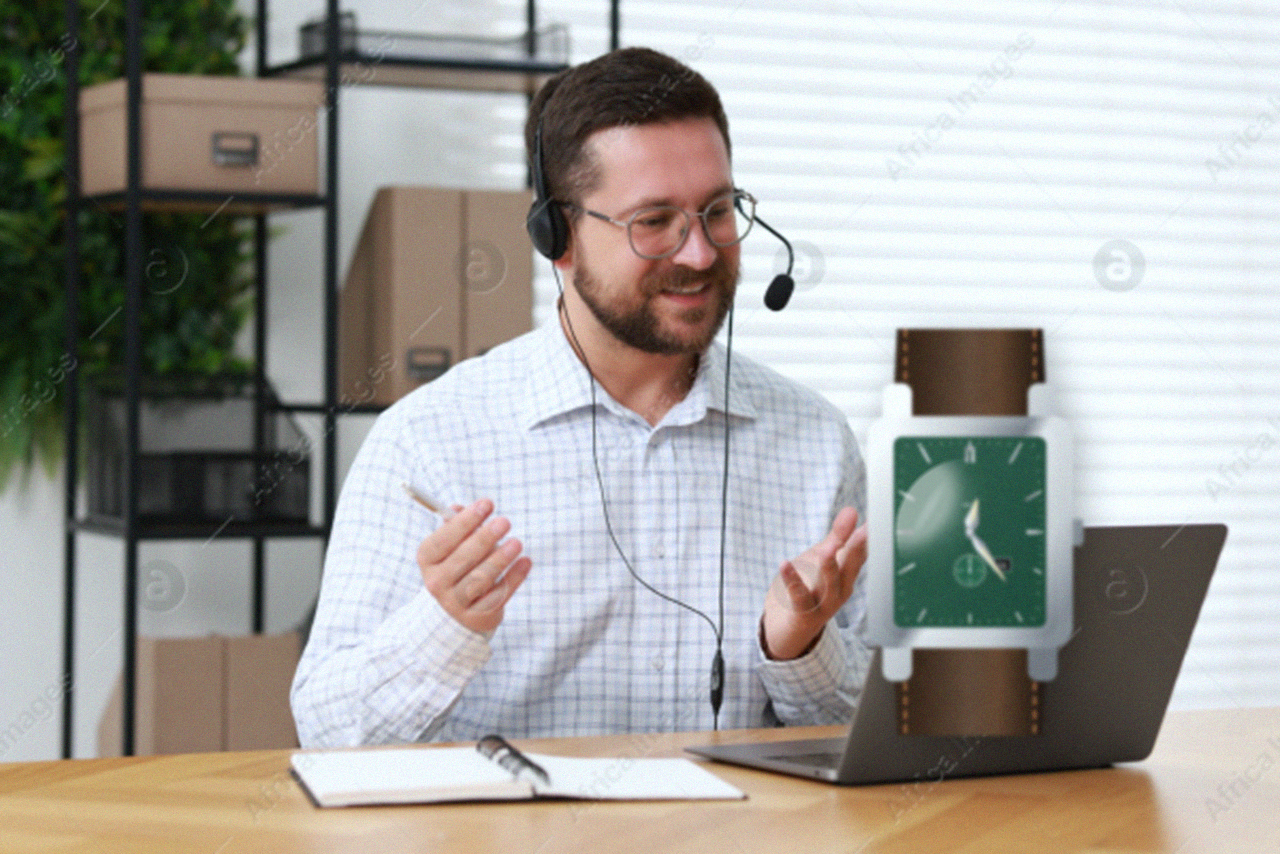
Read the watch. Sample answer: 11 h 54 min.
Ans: 12 h 24 min
